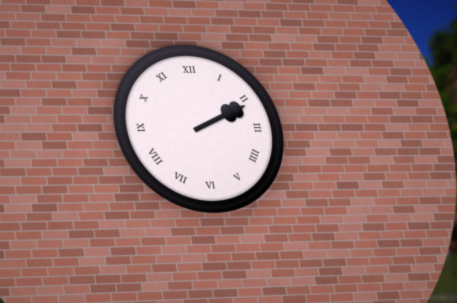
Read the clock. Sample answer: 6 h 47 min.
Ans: 2 h 11 min
